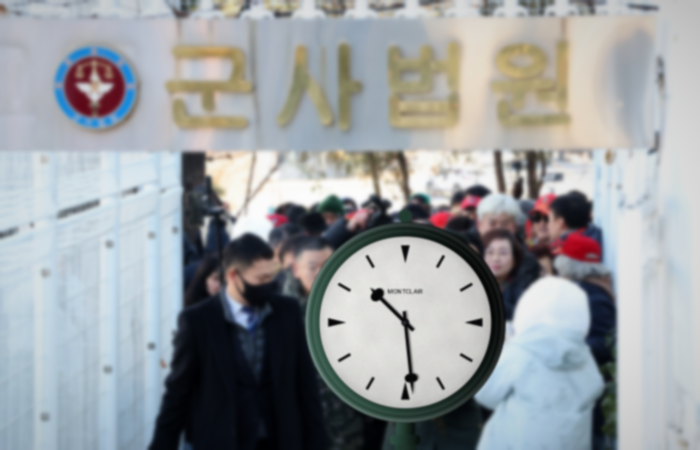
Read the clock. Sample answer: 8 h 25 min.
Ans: 10 h 29 min
